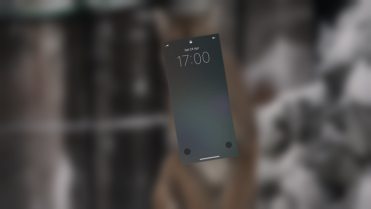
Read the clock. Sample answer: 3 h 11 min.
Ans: 17 h 00 min
